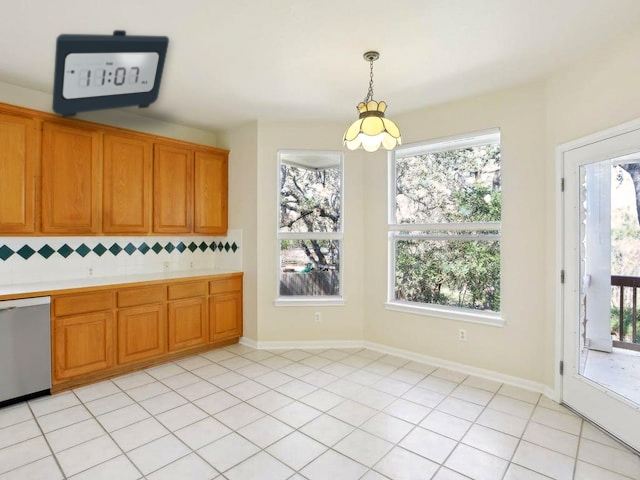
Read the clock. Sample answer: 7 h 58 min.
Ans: 11 h 07 min
